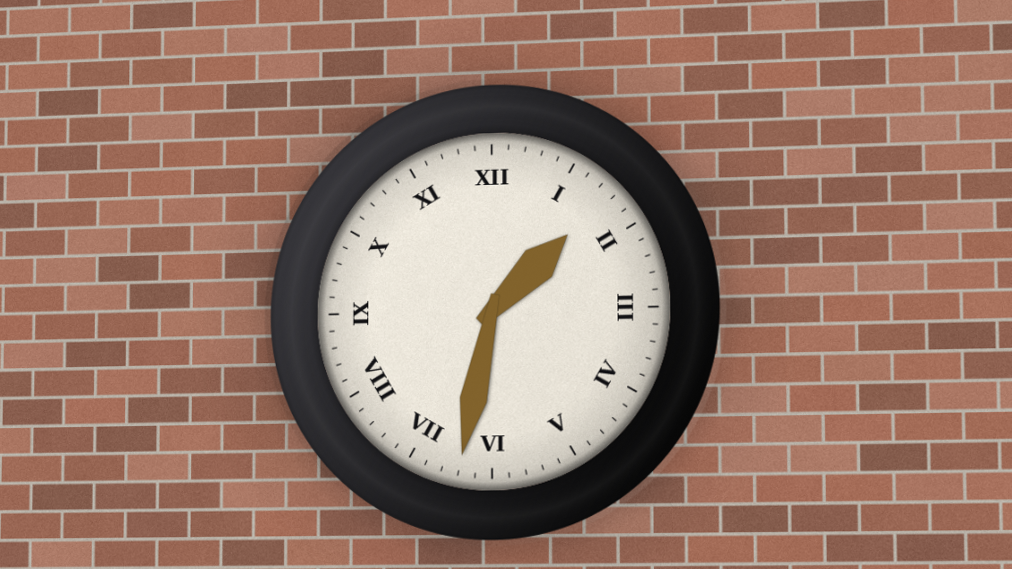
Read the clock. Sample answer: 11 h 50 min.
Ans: 1 h 32 min
